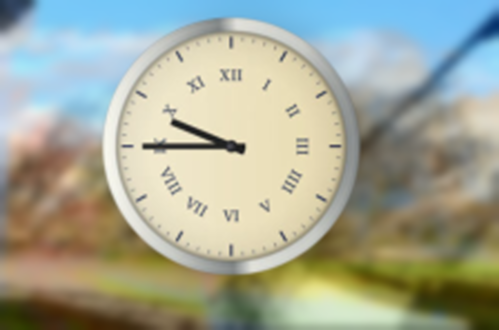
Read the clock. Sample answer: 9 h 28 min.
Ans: 9 h 45 min
